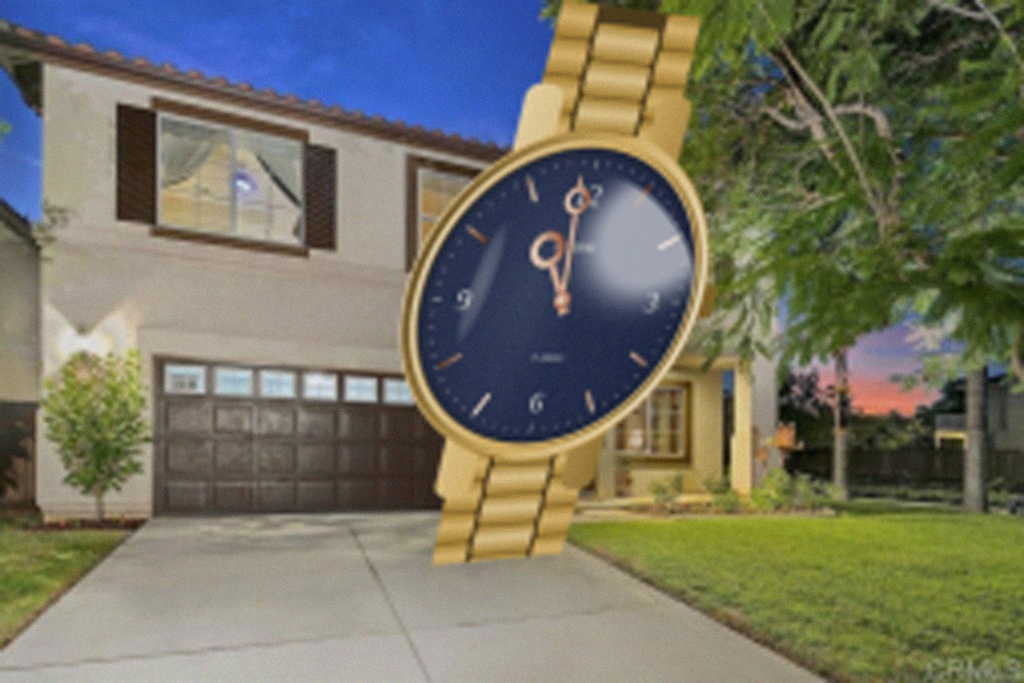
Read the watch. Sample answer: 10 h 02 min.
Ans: 10 h 59 min
